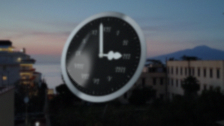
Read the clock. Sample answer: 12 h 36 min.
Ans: 2 h 58 min
